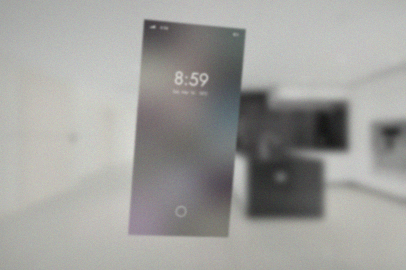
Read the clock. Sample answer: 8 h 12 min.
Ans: 8 h 59 min
